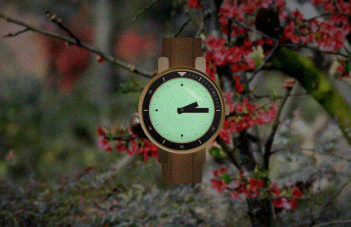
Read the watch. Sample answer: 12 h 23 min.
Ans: 2 h 15 min
